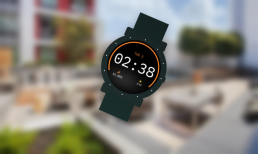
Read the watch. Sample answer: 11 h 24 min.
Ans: 2 h 38 min
